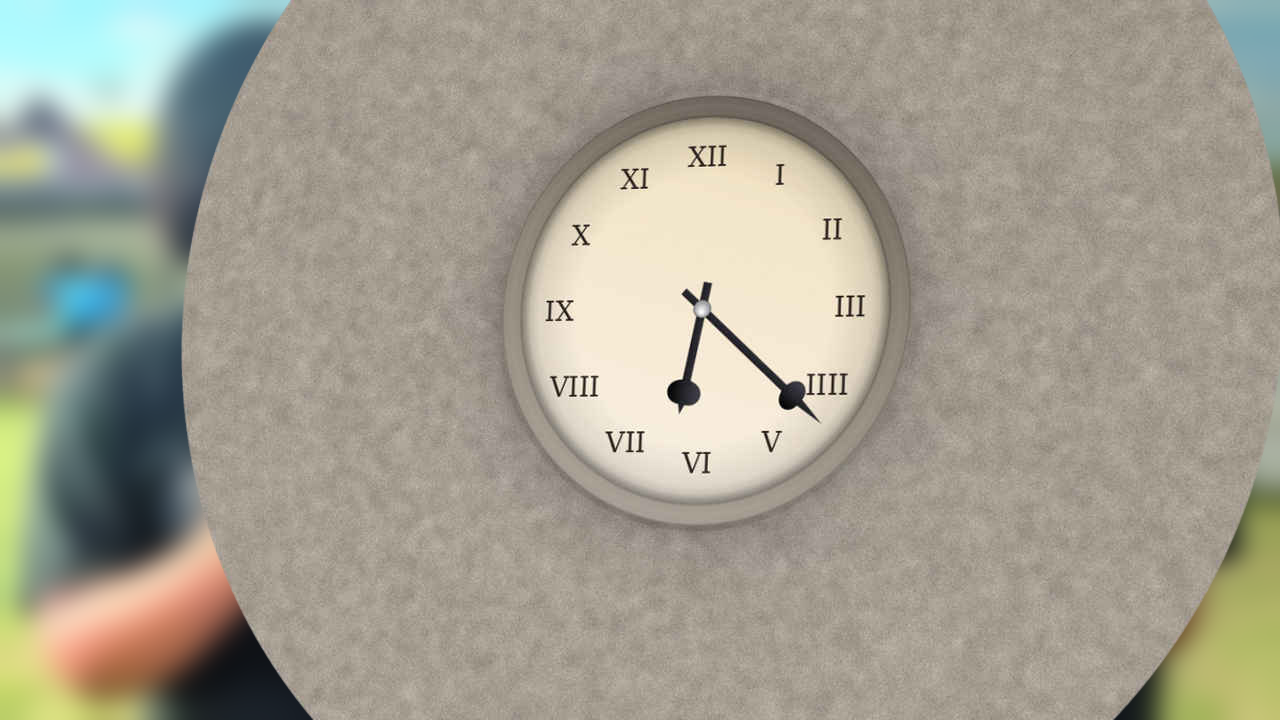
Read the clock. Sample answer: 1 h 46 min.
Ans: 6 h 22 min
